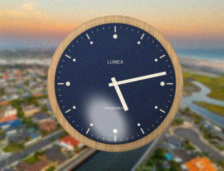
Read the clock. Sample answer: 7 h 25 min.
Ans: 5 h 13 min
